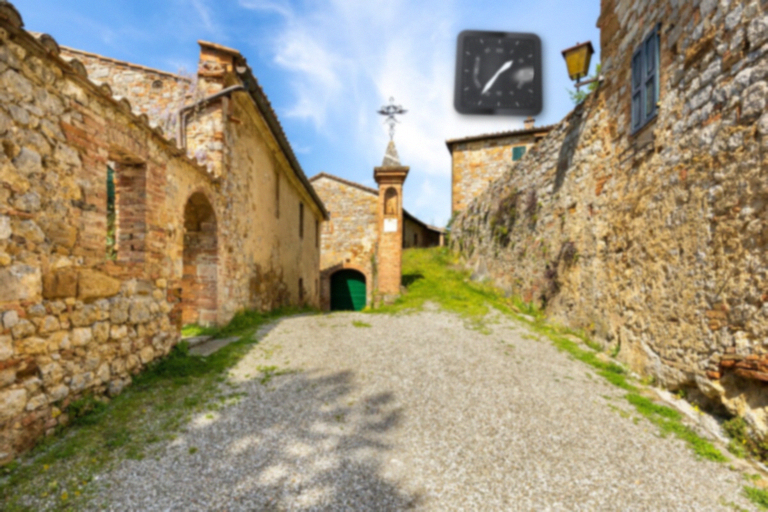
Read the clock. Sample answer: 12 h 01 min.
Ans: 1 h 36 min
